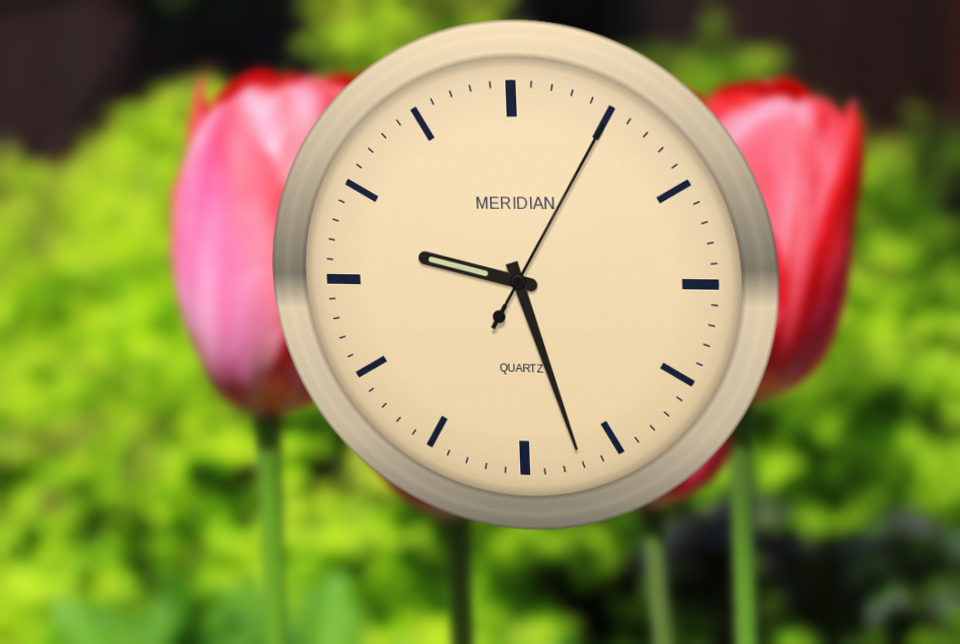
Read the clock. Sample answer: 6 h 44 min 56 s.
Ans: 9 h 27 min 05 s
